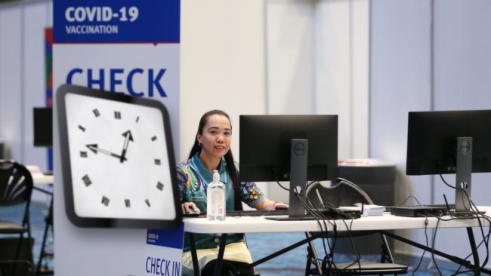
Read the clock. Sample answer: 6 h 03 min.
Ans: 12 h 47 min
